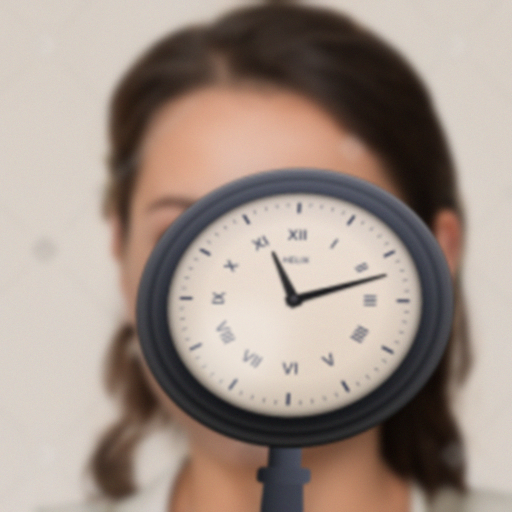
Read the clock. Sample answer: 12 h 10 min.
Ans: 11 h 12 min
